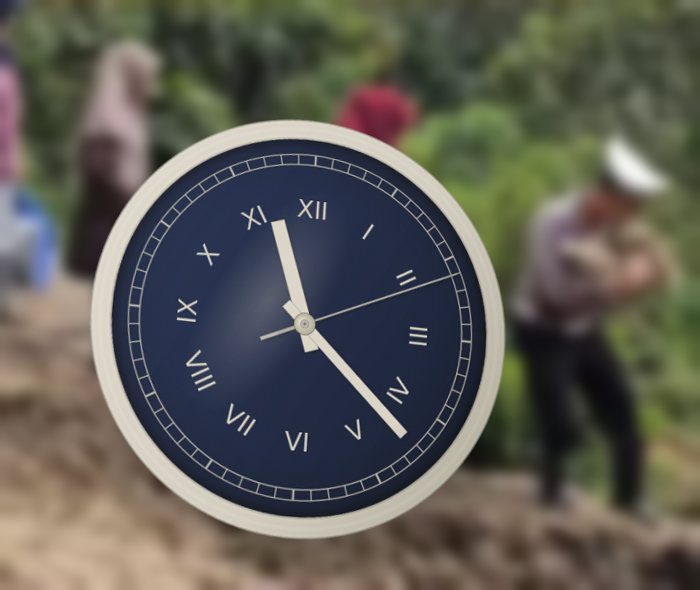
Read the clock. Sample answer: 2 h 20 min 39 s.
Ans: 11 h 22 min 11 s
